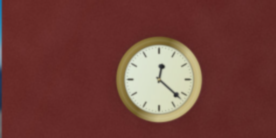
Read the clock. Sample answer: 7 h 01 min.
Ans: 12 h 22 min
